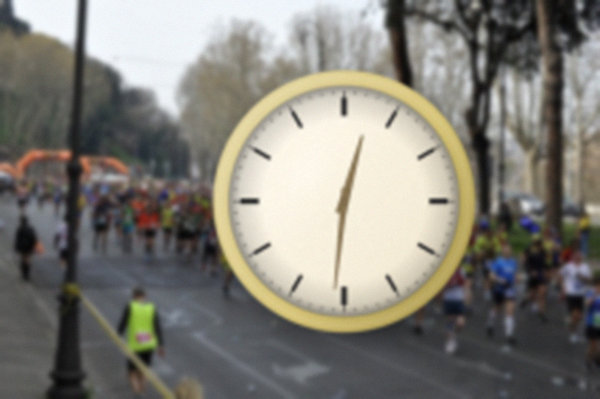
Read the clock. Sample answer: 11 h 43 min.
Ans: 12 h 31 min
